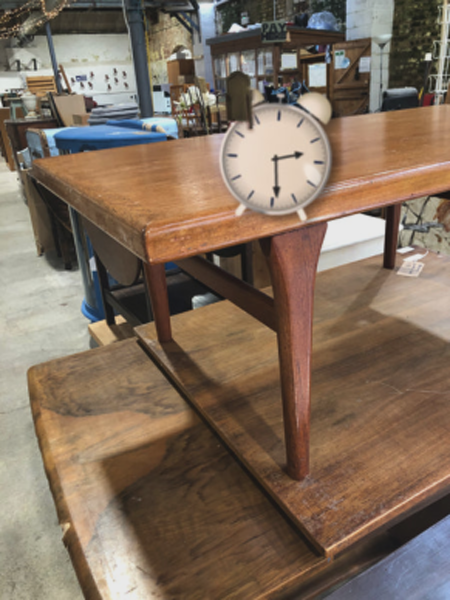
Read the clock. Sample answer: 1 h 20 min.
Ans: 2 h 29 min
